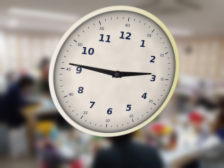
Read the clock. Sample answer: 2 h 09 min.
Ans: 2 h 46 min
